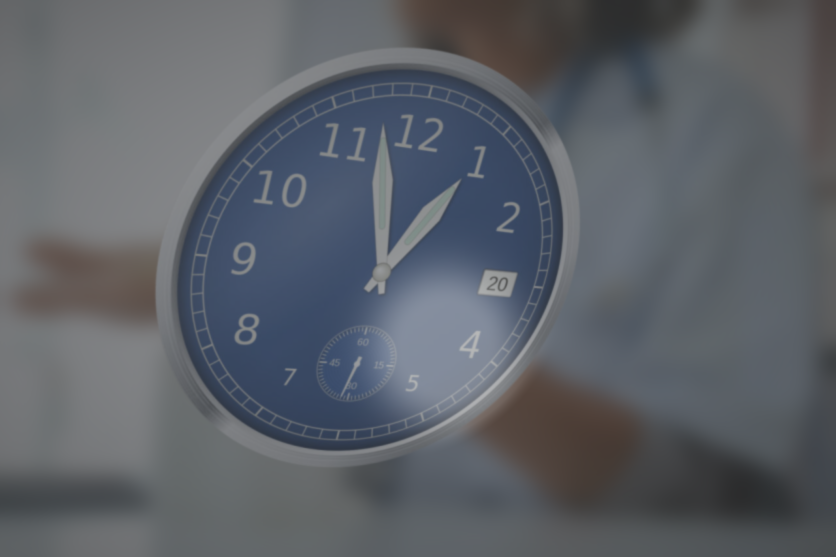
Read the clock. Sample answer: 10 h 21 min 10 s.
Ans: 12 h 57 min 32 s
